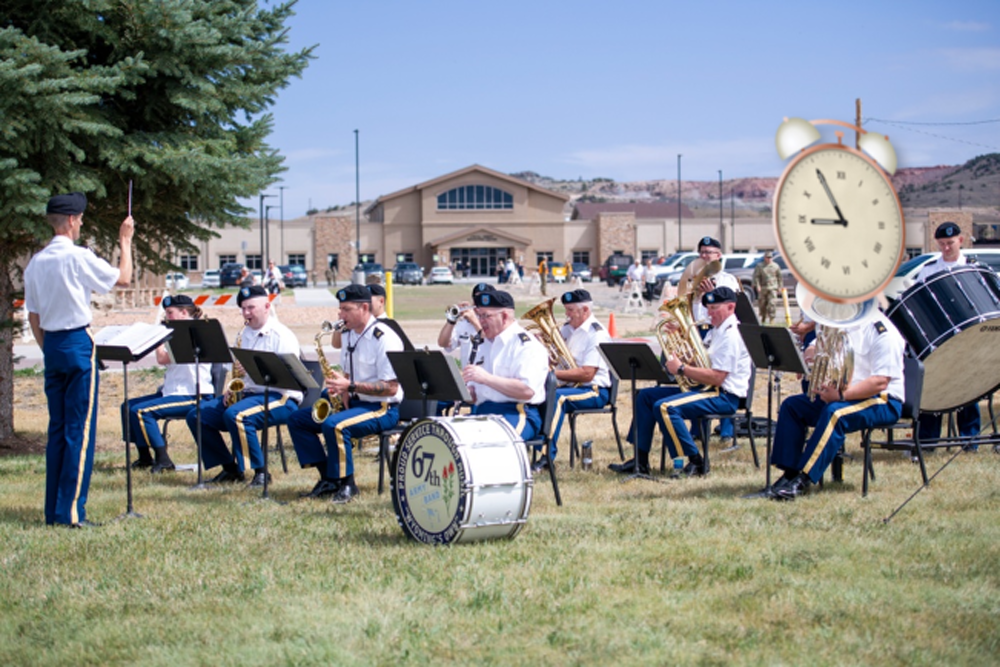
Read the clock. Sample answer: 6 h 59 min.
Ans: 8 h 55 min
